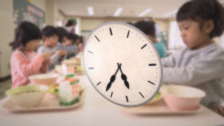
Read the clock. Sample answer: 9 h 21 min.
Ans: 5 h 37 min
